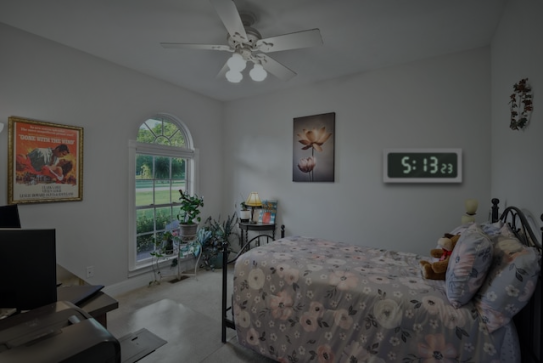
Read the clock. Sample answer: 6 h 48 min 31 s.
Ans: 5 h 13 min 23 s
